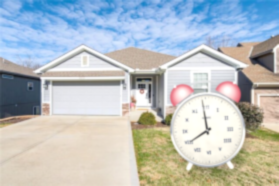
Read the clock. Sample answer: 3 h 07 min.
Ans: 7 h 59 min
